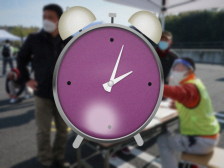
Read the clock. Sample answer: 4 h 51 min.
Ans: 2 h 03 min
